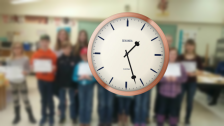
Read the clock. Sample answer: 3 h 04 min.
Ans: 1 h 27 min
